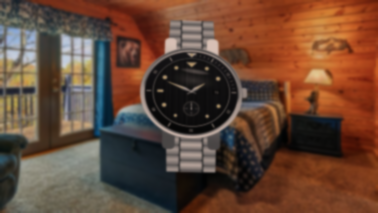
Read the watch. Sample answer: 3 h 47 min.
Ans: 1 h 49 min
